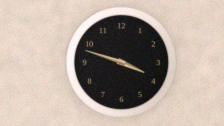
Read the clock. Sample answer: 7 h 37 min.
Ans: 3 h 48 min
